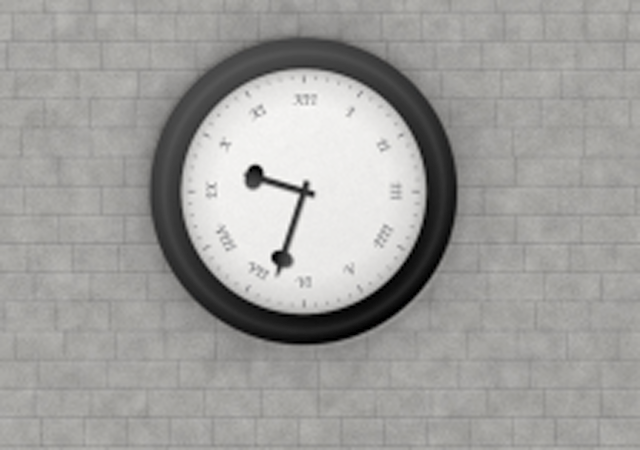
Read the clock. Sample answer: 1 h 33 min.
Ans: 9 h 33 min
